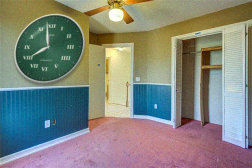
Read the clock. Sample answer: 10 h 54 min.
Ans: 7 h 58 min
